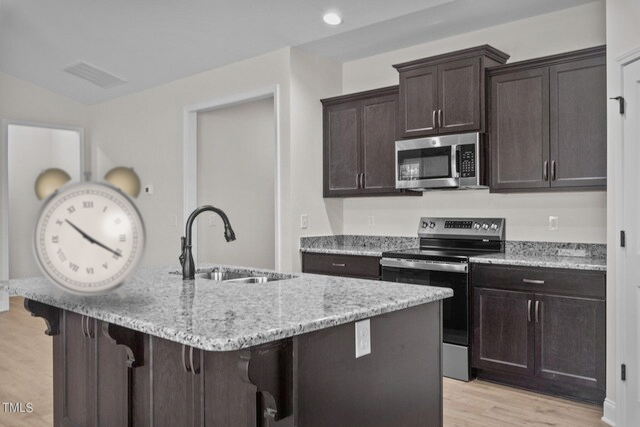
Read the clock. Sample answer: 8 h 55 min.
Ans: 10 h 20 min
